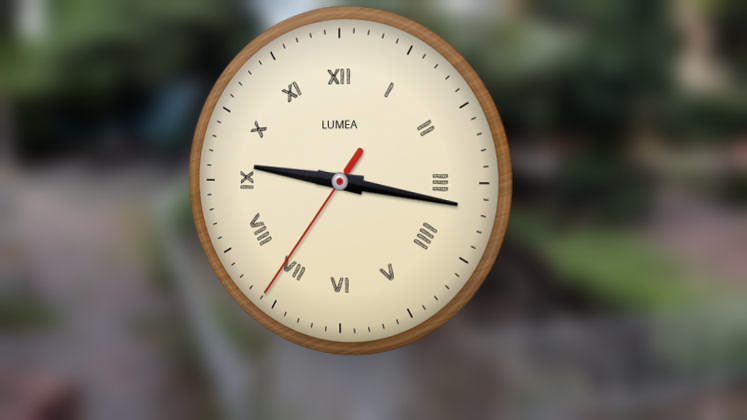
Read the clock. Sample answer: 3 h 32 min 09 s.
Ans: 9 h 16 min 36 s
